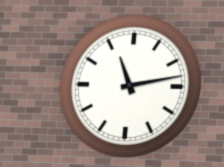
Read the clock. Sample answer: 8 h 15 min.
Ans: 11 h 13 min
